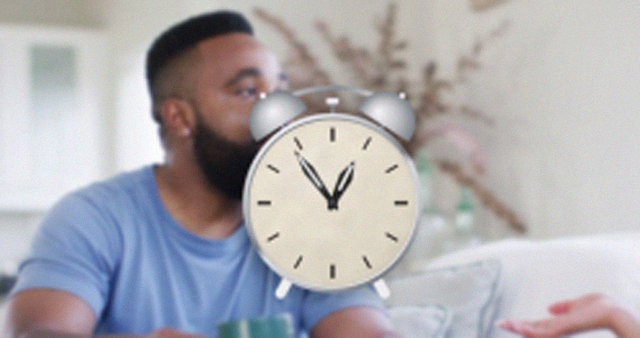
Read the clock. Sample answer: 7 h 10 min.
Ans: 12 h 54 min
